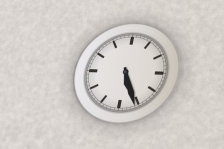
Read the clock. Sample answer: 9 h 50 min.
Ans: 5 h 26 min
